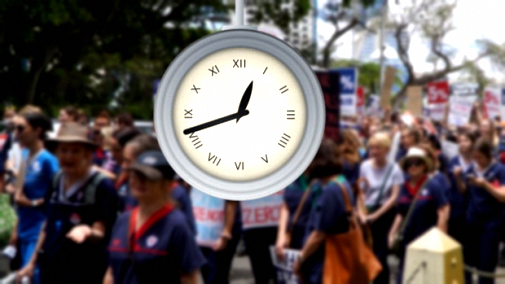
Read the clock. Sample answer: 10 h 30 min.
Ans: 12 h 42 min
